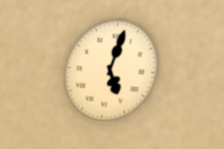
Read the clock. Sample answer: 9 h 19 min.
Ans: 5 h 02 min
